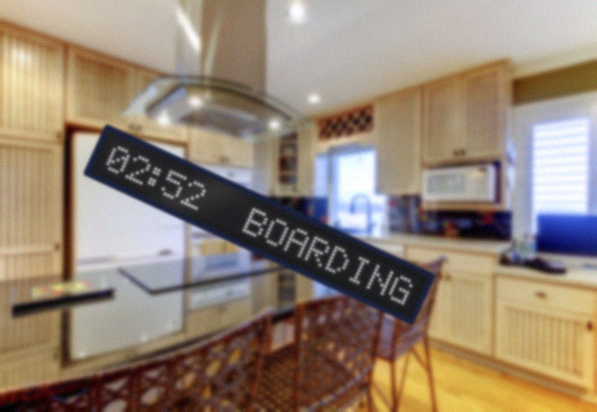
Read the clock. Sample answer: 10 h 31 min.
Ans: 2 h 52 min
